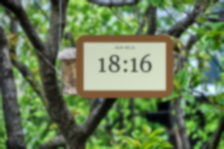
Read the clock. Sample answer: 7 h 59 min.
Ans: 18 h 16 min
